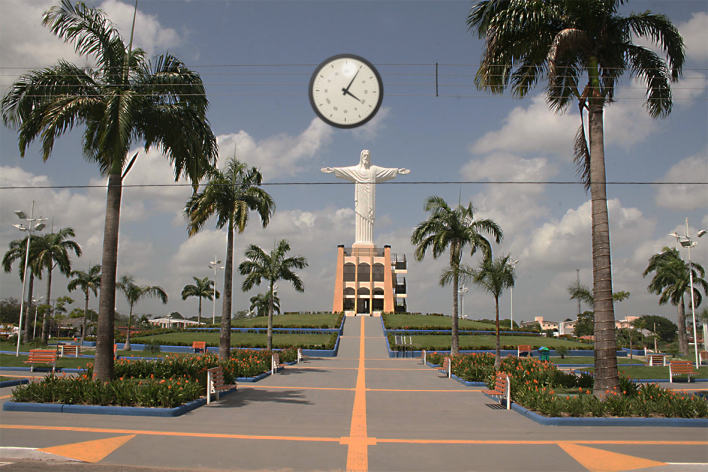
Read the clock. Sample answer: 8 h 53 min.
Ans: 4 h 05 min
